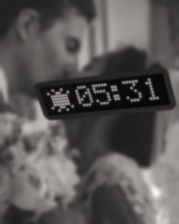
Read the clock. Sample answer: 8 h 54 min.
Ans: 5 h 31 min
